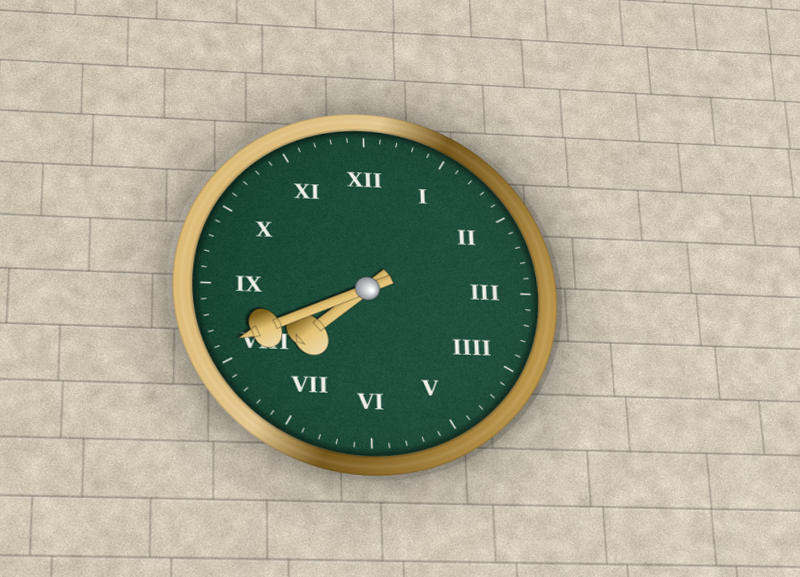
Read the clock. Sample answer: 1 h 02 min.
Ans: 7 h 41 min
